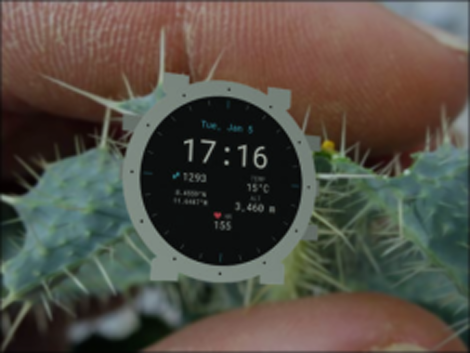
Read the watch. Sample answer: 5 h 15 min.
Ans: 17 h 16 min
